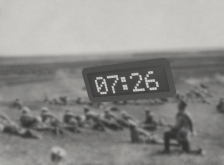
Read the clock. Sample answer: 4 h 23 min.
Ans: 7 h 26 min
